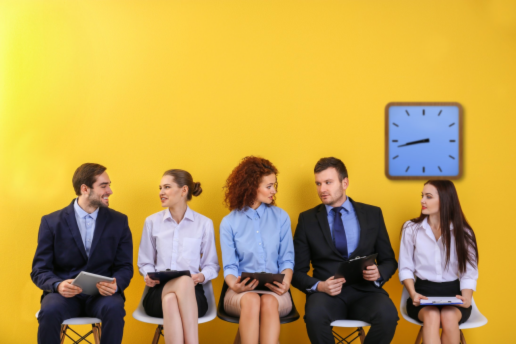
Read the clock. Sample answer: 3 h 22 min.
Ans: 8 h 43 min
